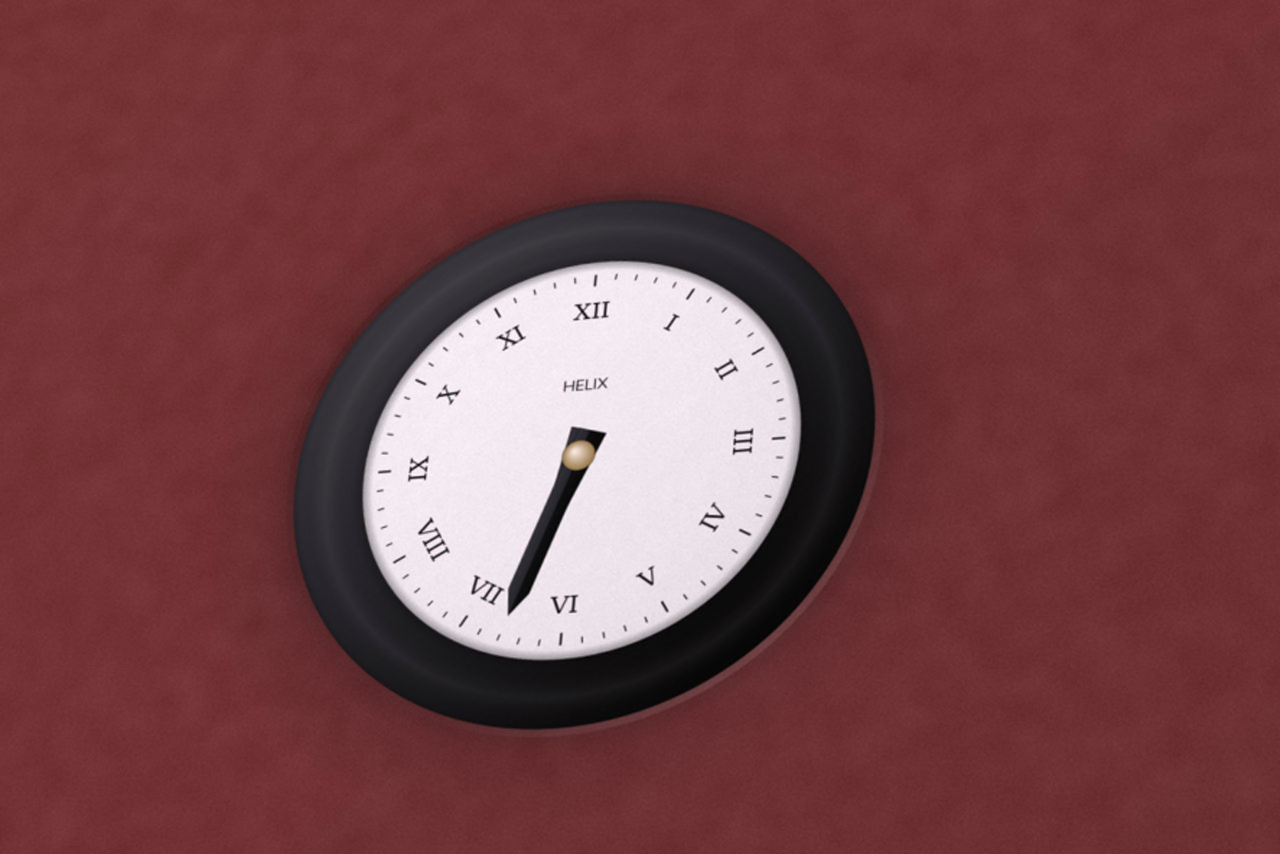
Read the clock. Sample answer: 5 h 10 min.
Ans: 6 h 33 min
